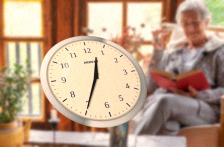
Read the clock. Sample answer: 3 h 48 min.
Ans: 12 h 35 min
